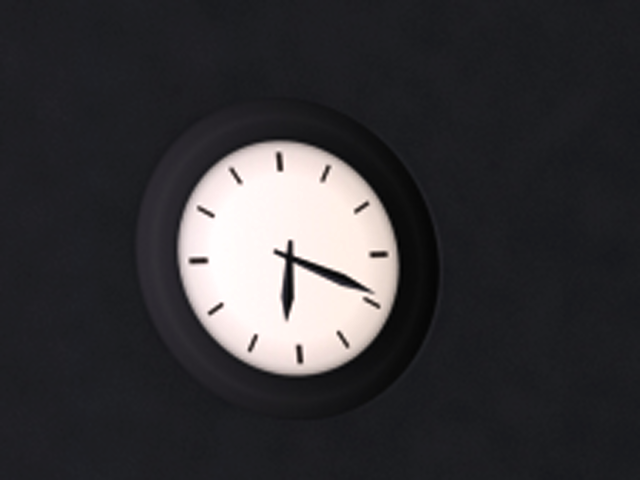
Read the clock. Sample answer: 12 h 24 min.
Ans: 6 h 19 min
